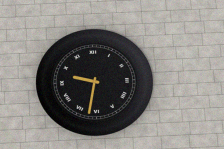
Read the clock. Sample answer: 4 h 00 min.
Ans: 9 h 32 min
